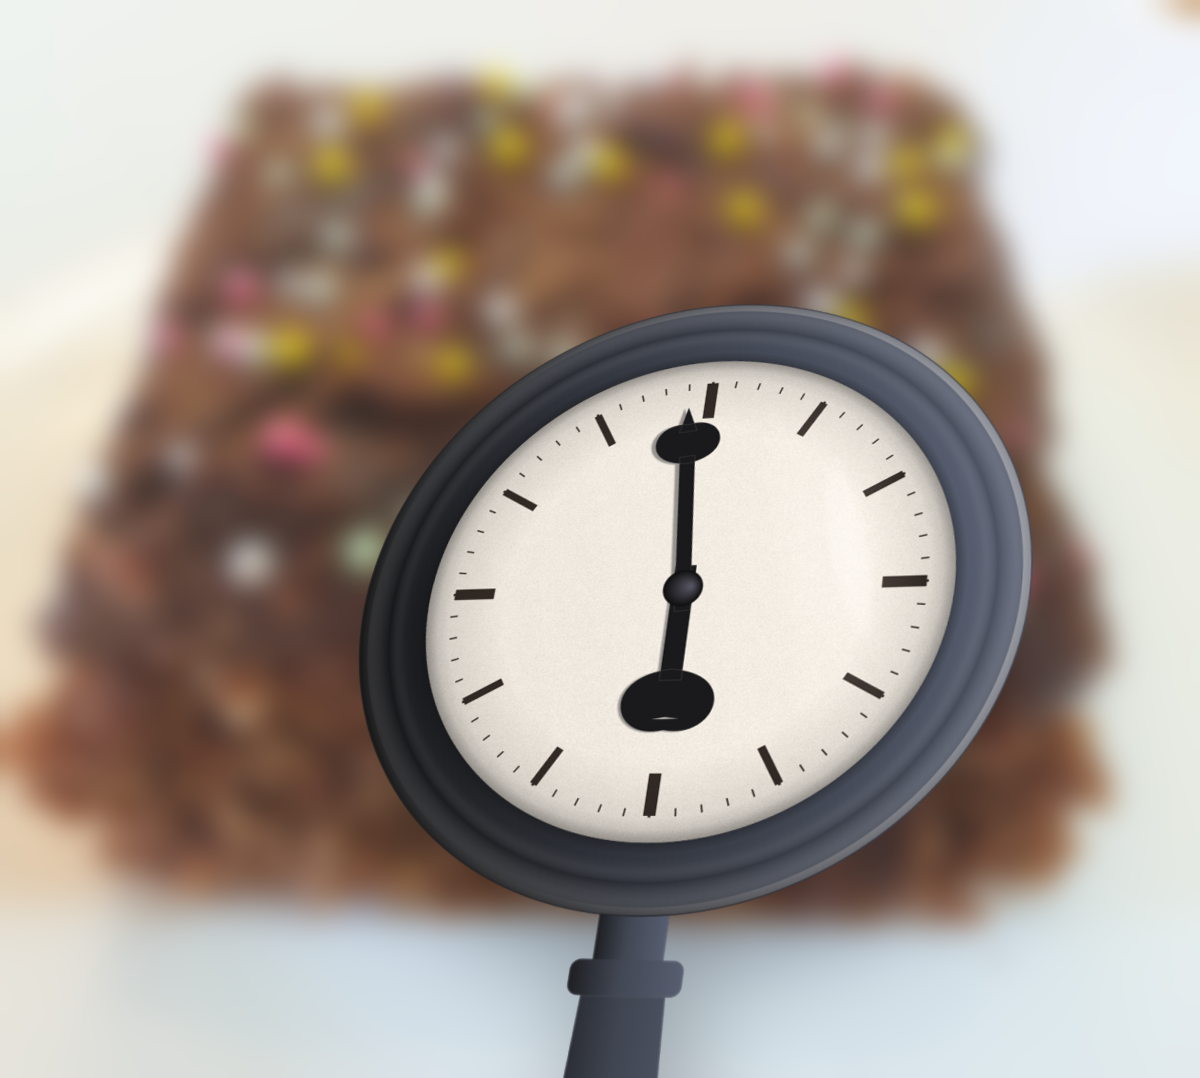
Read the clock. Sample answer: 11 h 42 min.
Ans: 5 h 59 min
